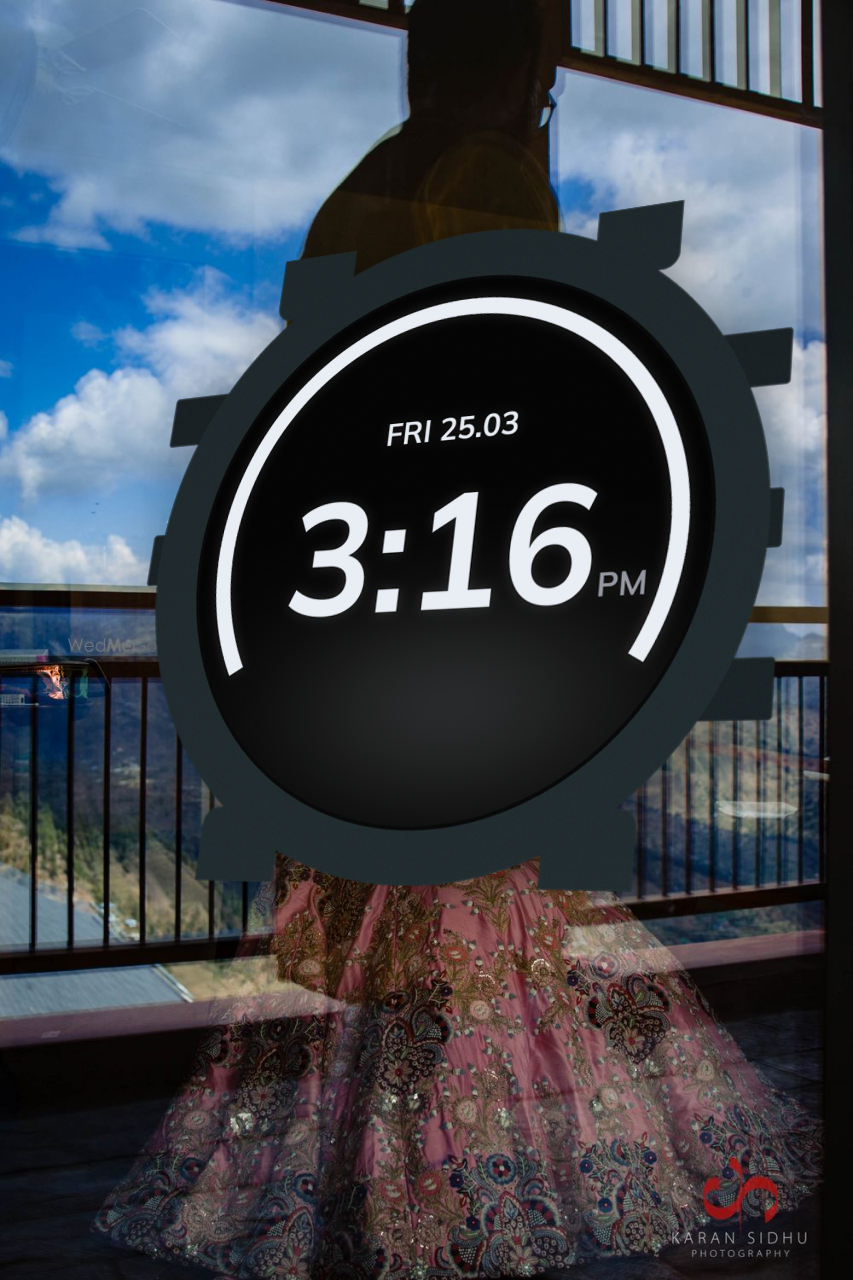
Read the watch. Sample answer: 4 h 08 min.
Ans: 3 h 16 min
